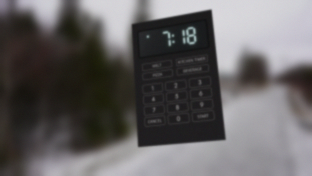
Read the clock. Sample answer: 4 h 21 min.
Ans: 7 h 18 min
